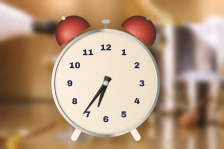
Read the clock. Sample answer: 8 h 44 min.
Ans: 6 h 36 min
